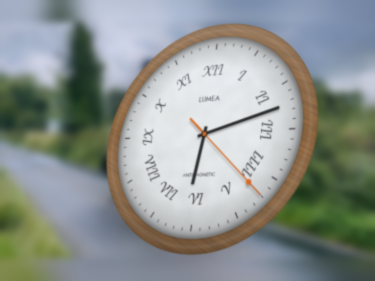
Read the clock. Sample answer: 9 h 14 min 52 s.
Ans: 6 h 12 min 22 s
